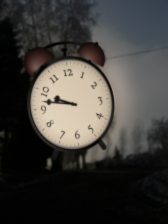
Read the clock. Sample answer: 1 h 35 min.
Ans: 9 h 47 min
